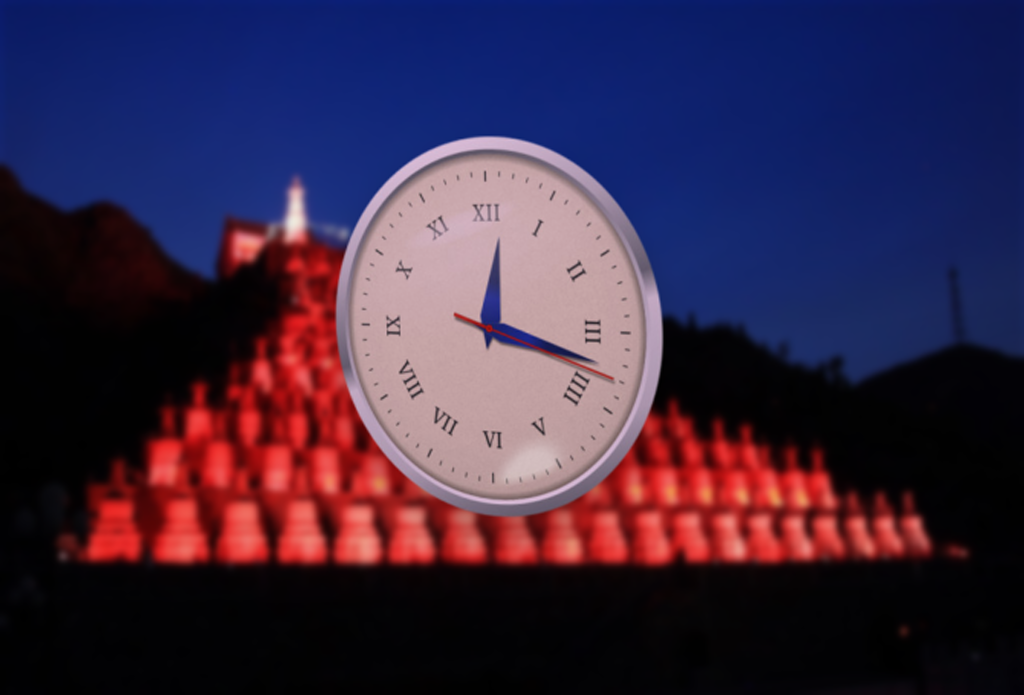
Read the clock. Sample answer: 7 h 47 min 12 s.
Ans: 12 h 17 min 18 s
